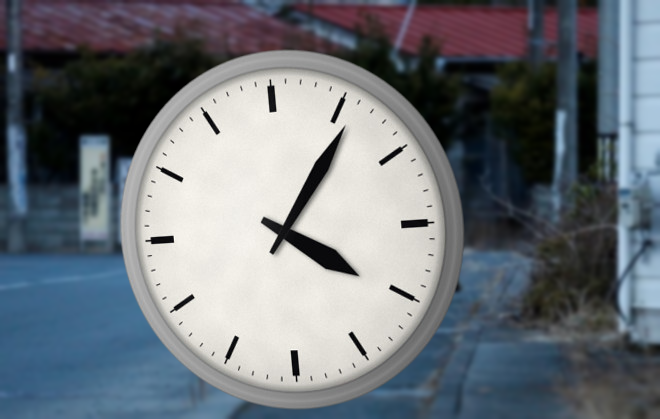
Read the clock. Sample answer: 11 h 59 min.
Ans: 4 h 06 min
